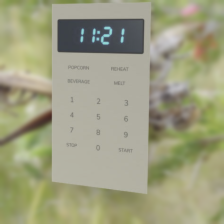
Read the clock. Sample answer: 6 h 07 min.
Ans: 11 h 21 min
